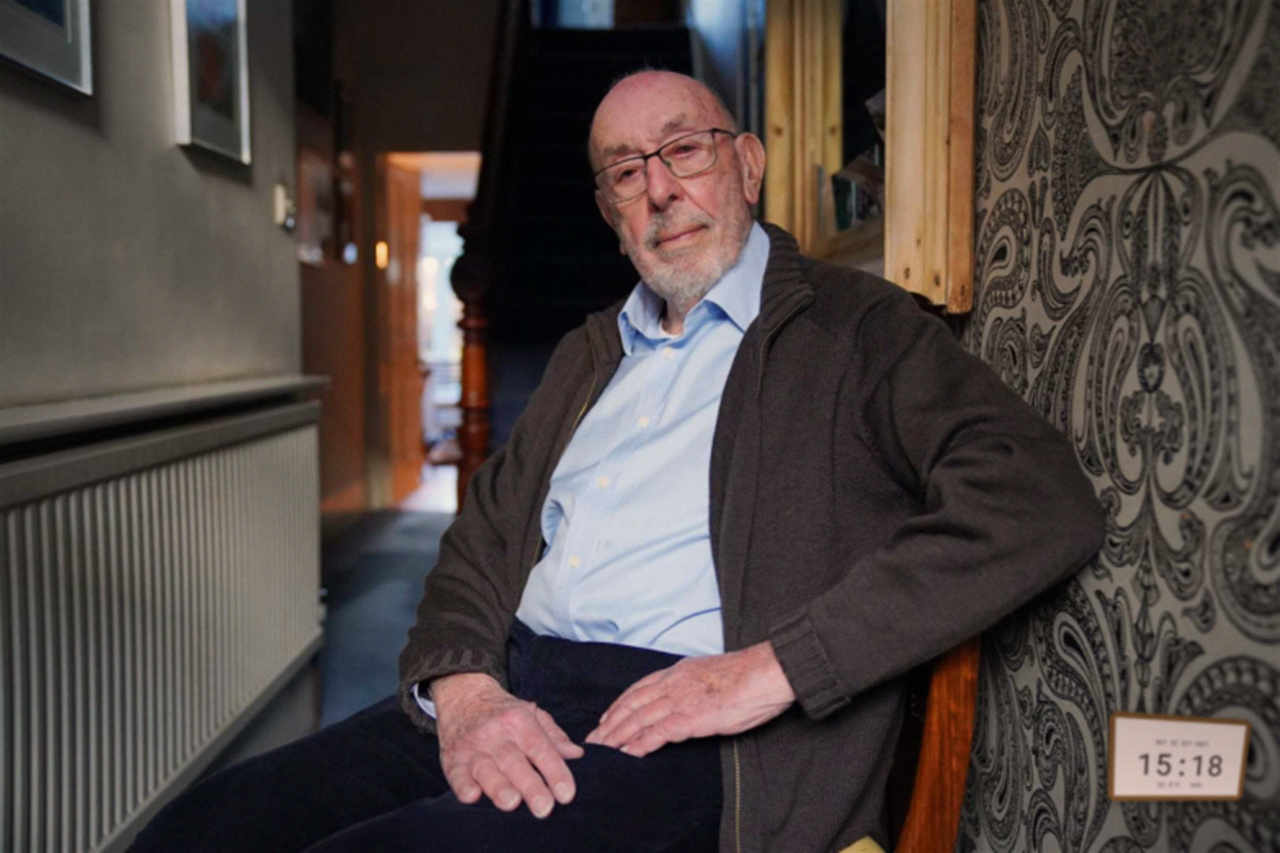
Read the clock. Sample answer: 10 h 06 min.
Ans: 15 h 18 min
